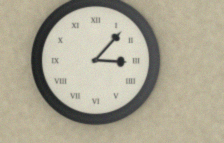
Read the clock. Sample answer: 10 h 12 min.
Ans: 3 h 07 min
